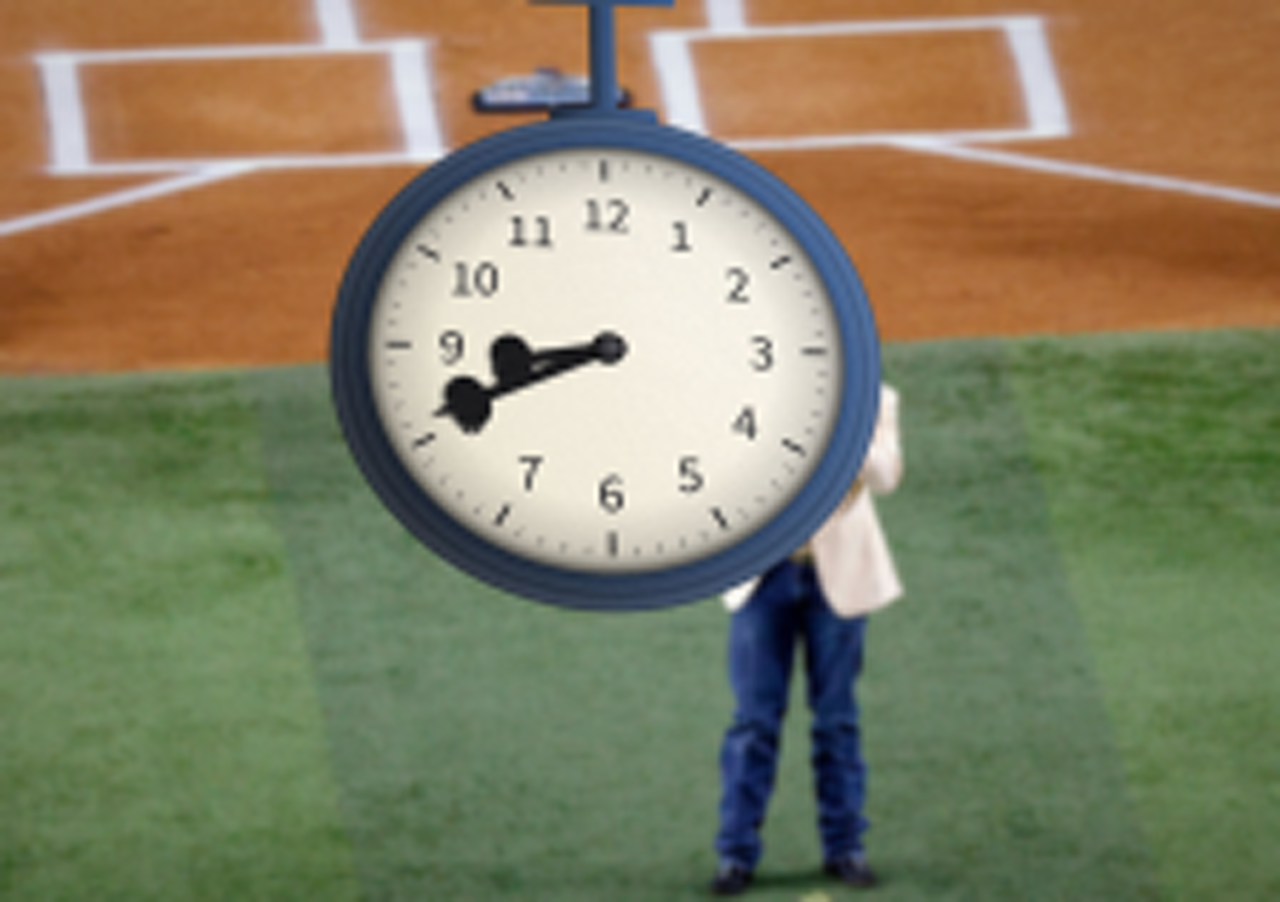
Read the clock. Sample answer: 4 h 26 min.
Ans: 8 h 41 min
